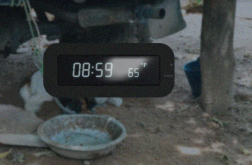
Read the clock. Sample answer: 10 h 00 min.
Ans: 8 h 59 min
